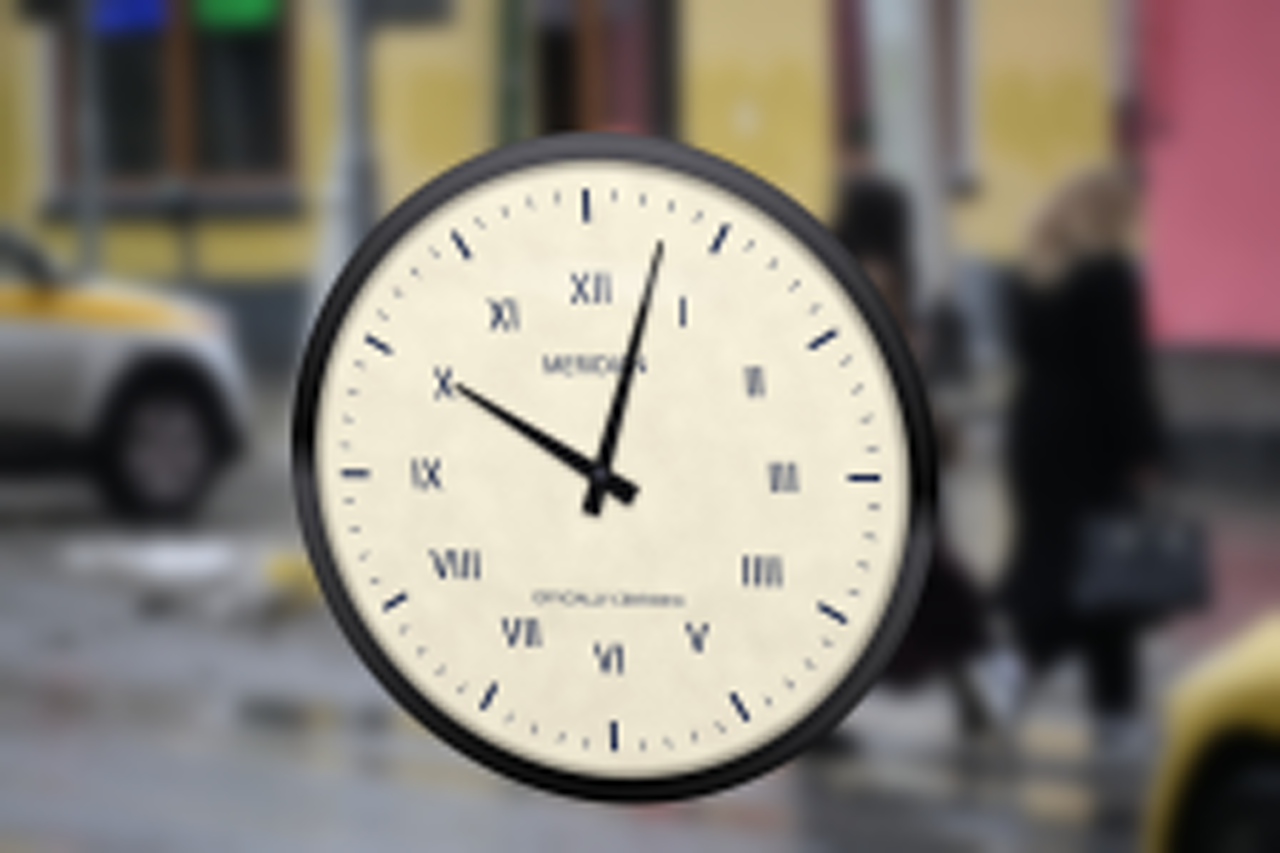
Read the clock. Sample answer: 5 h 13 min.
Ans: 10 h 03 min
